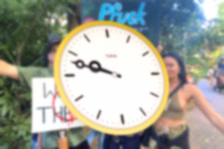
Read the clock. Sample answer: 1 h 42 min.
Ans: 9 h 48 min
